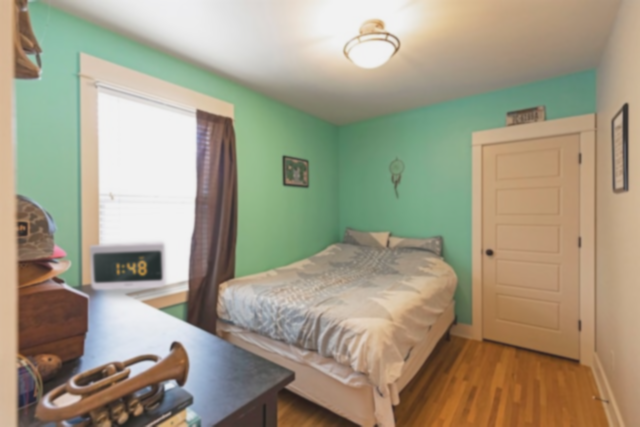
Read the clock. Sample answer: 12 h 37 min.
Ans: 1 h 48 min
